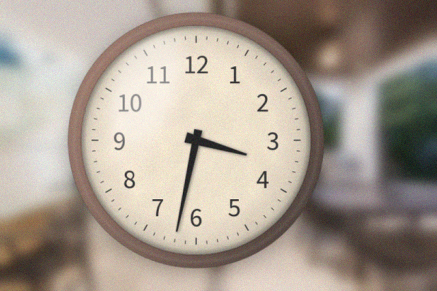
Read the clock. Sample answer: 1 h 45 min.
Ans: 3 h 32 min
